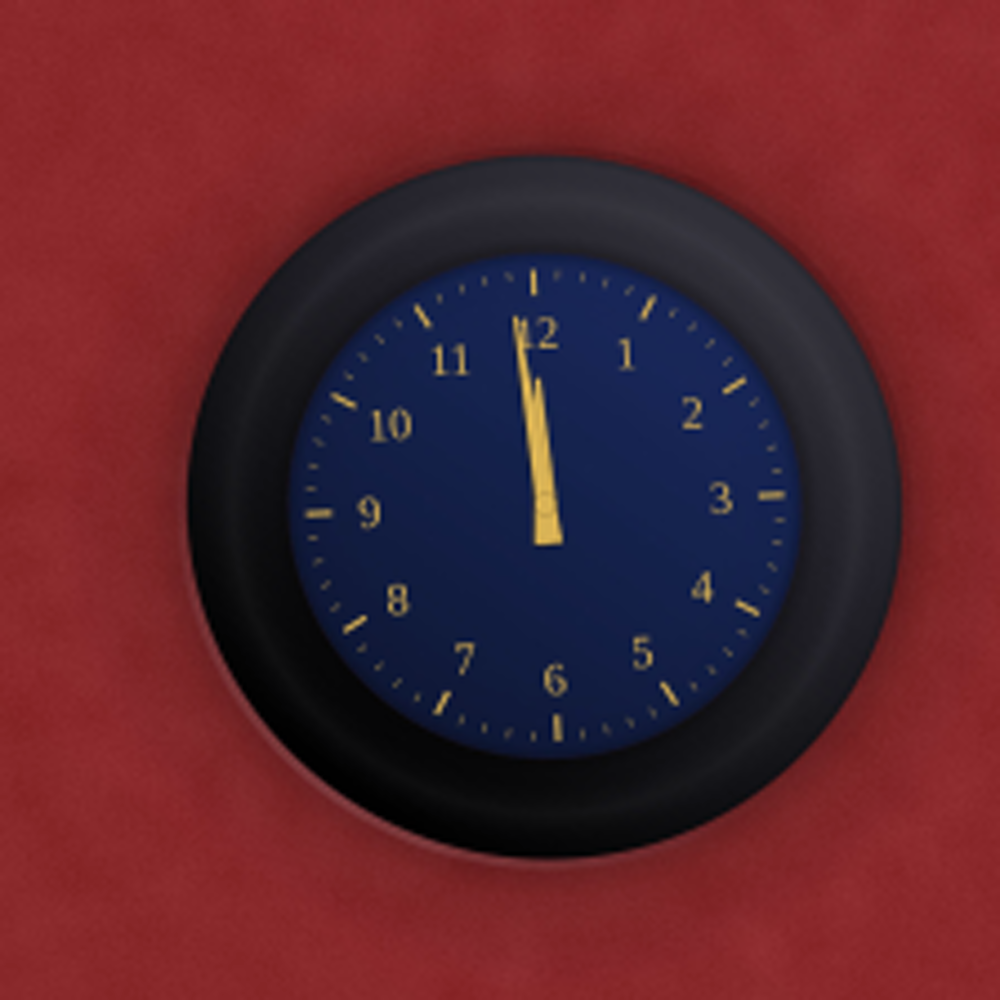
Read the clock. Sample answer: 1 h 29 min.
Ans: 11 h 59 min
